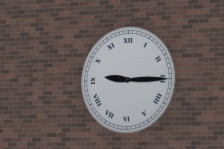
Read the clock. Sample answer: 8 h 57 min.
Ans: 9 h 15 min
